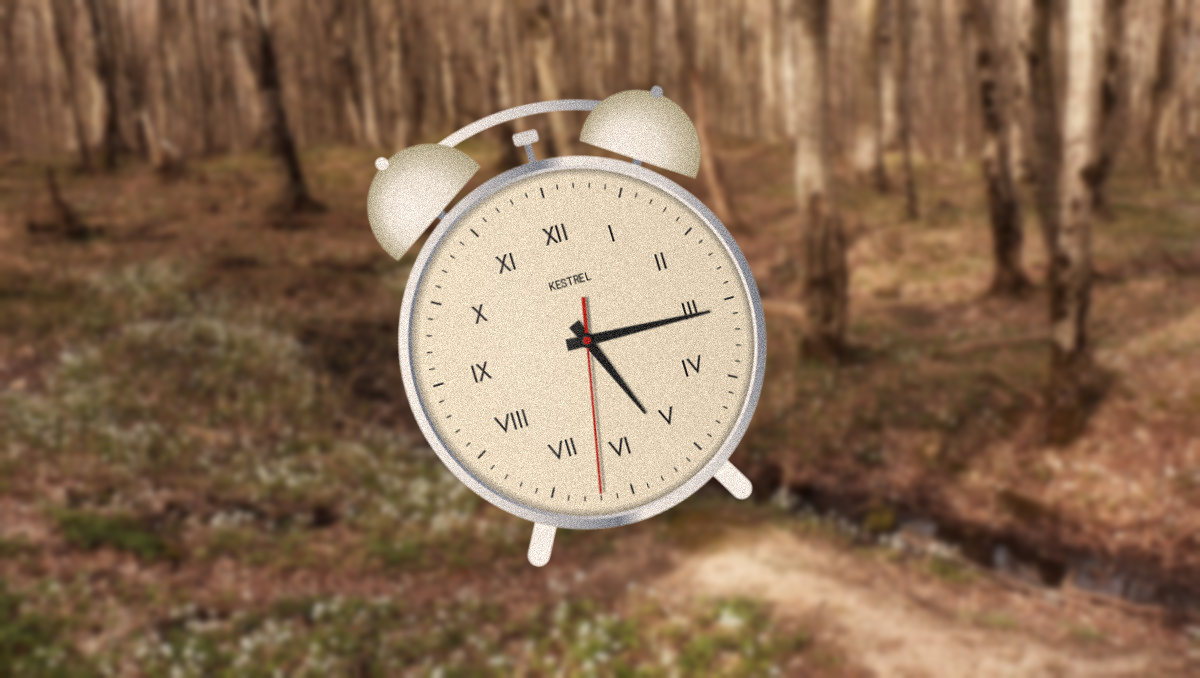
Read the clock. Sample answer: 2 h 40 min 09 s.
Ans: 5 h 15 min 32 s
